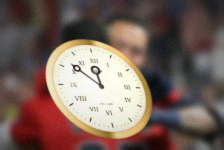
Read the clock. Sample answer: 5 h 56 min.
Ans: 11 h 52 min
